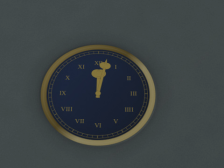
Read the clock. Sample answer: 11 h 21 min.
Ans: 12 h 02 min
